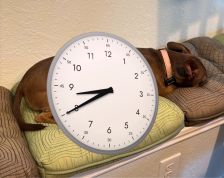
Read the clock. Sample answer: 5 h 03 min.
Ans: 8 h 40 min
